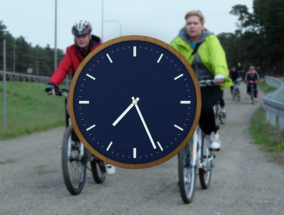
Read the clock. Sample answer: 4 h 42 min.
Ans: 7 h 26 min
